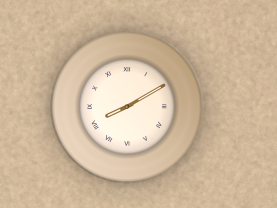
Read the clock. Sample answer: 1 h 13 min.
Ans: 8 h 10 min
